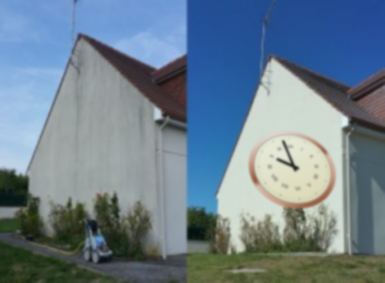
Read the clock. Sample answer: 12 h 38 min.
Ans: 9 h 58 min
